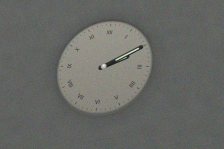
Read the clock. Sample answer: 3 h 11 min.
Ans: 2 h 10 min
